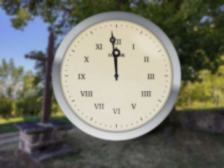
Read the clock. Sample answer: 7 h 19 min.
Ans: 11 h 59 min
